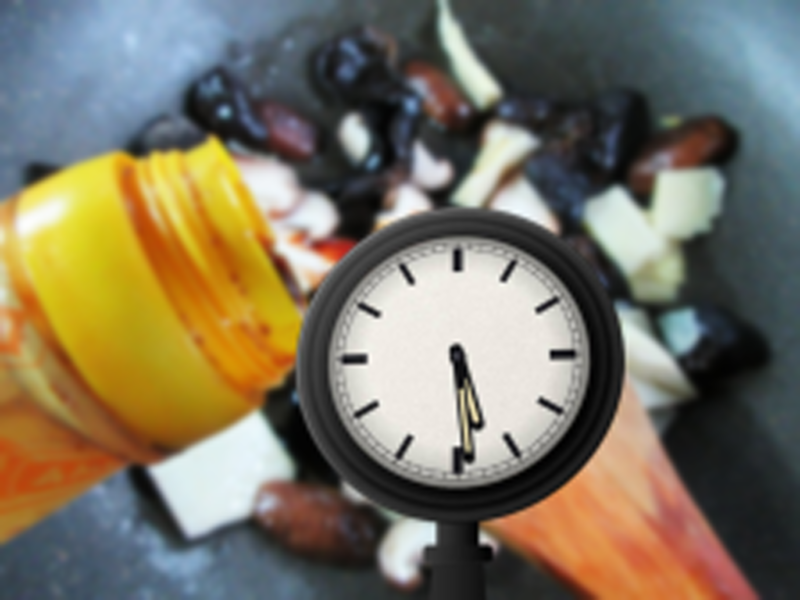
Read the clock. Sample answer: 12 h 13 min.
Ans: 5 h 29 min
